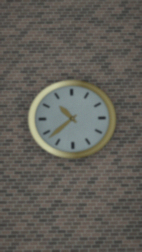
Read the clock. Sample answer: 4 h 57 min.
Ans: 10 h 38 min
